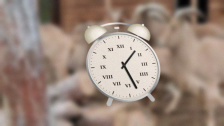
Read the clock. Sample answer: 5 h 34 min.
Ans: 1 h 27 min
